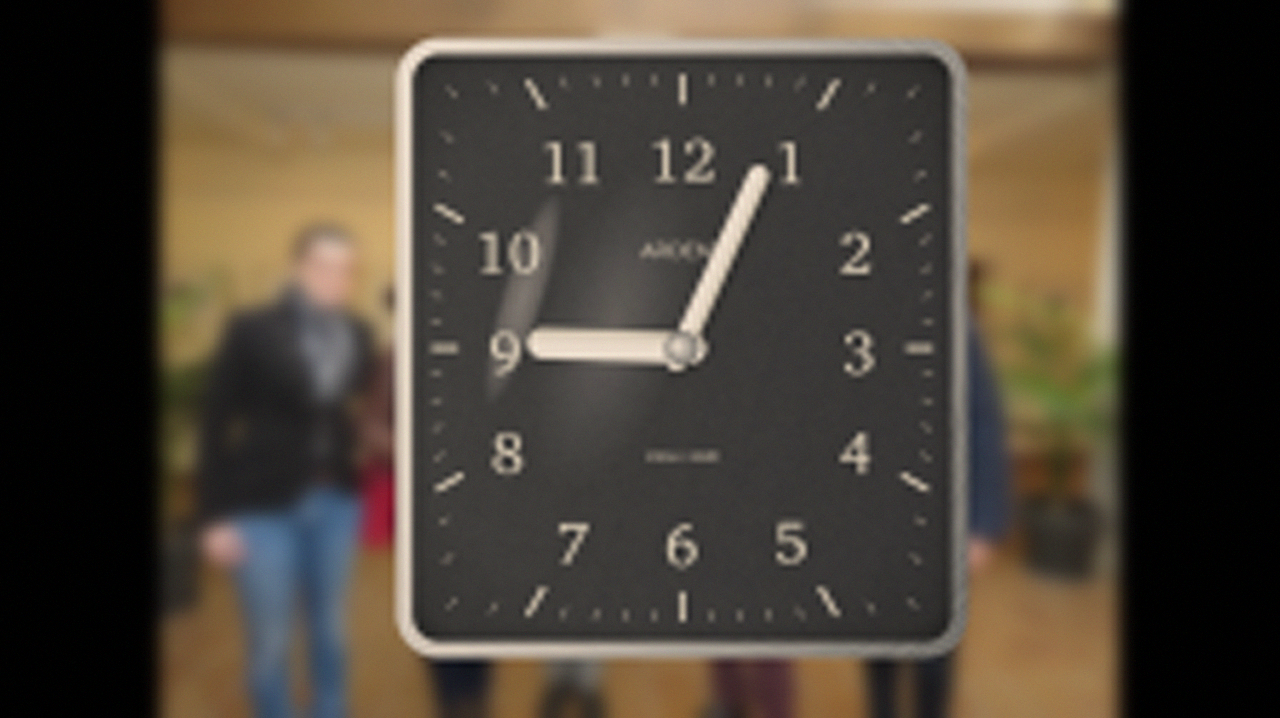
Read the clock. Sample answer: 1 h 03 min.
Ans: 9 h 04 min
